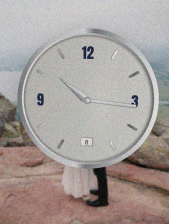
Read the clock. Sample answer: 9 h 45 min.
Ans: 10 h 16 min
